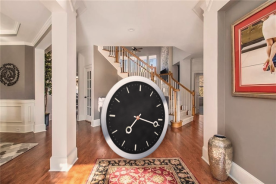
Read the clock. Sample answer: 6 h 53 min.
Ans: 7 h 17 min
